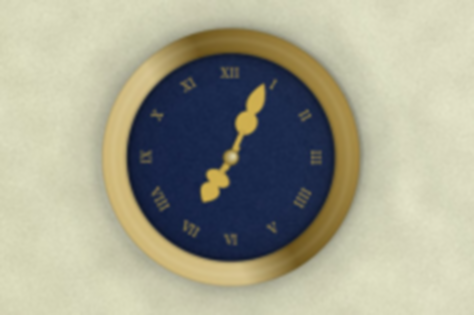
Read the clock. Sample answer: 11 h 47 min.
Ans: 7 h 04 min
